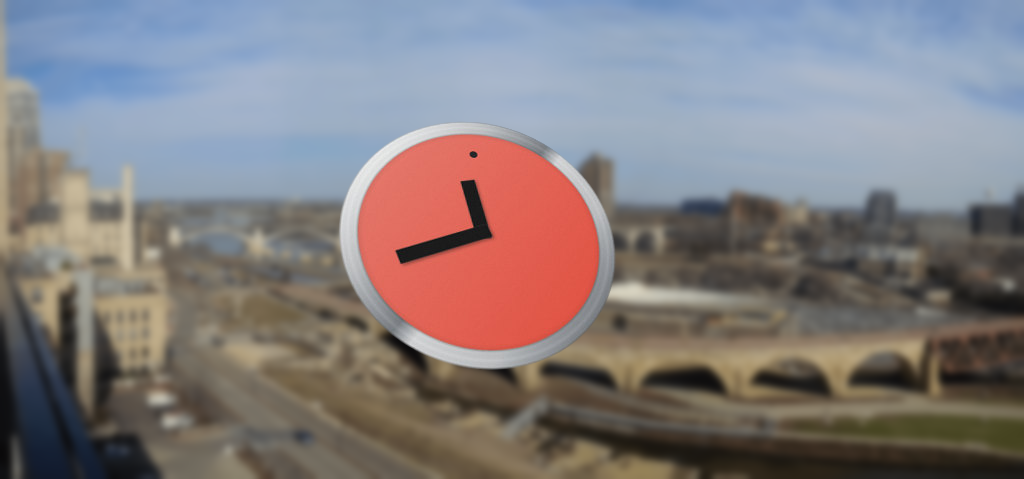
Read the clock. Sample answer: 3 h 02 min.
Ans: 11 h 42 min
